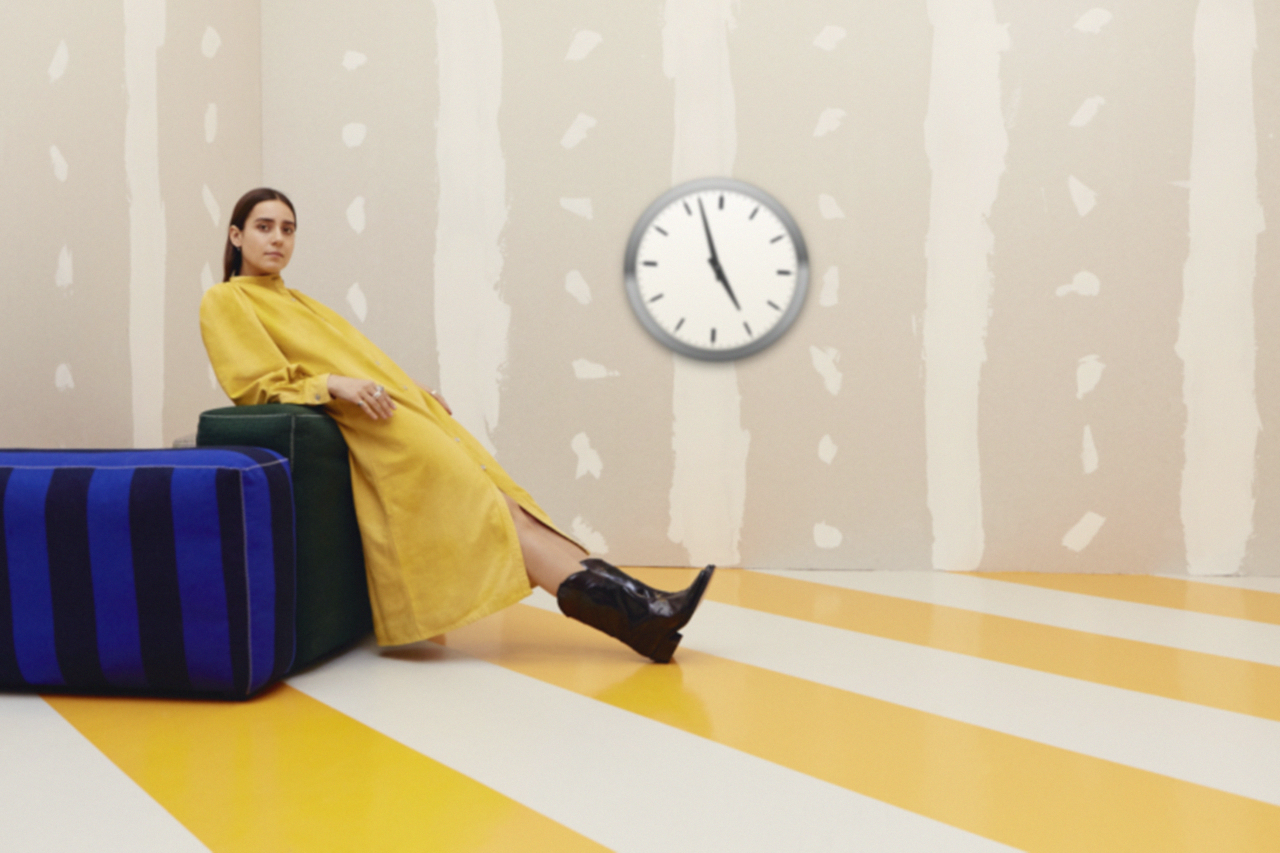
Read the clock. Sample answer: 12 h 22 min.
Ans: 4 h 57 min
